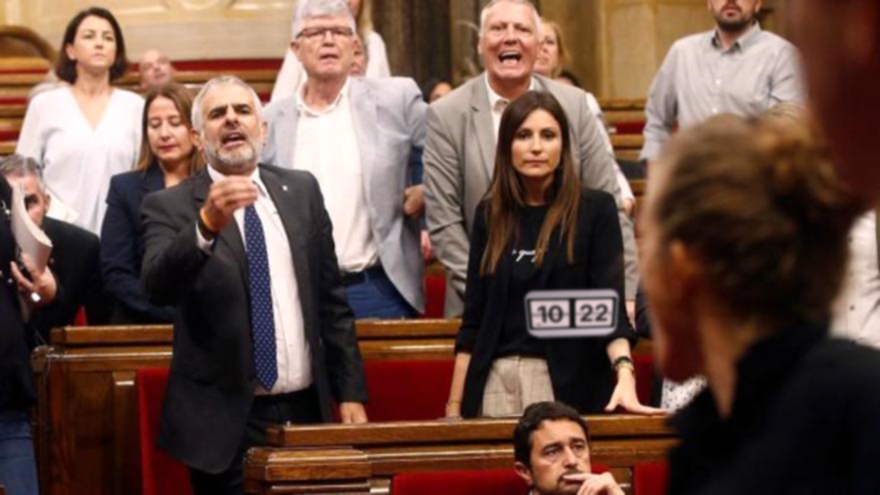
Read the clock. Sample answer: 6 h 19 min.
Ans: 10 h 22 min
